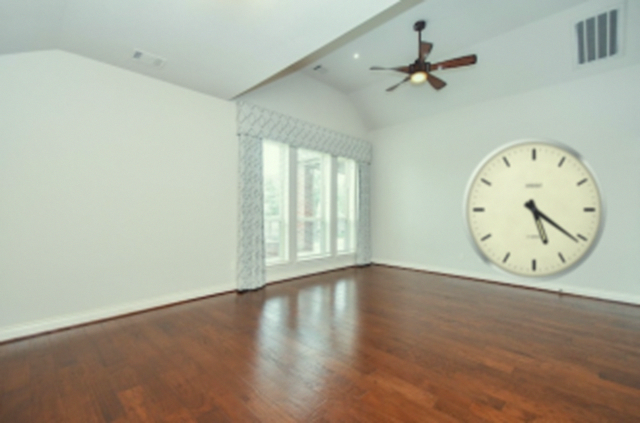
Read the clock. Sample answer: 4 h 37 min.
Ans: 5 h 21 min
